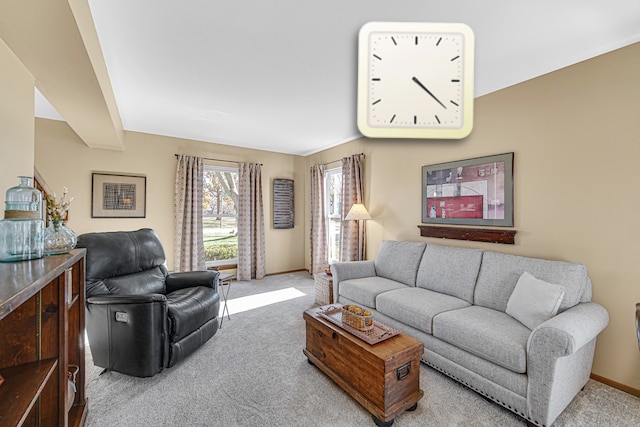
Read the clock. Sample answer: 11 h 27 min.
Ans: 4 h 22 min
